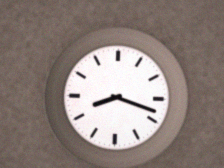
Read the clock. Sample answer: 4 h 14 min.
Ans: 8 h 18 min
